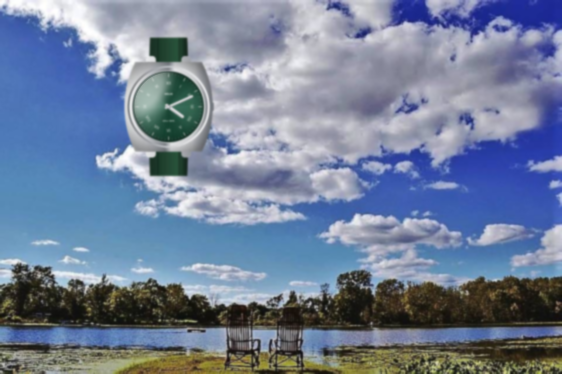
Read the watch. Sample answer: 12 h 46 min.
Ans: 4 h 11 min
